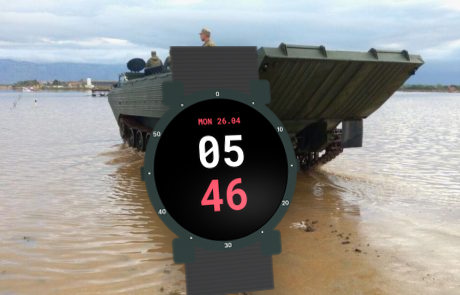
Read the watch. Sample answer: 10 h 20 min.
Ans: 5 h 46 min
